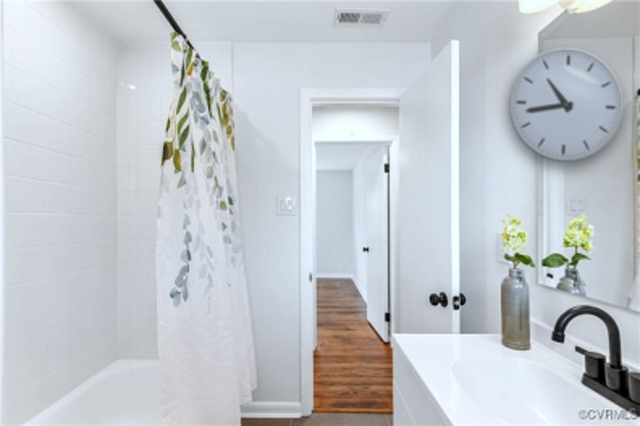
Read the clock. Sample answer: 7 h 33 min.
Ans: 10 h 43 min
